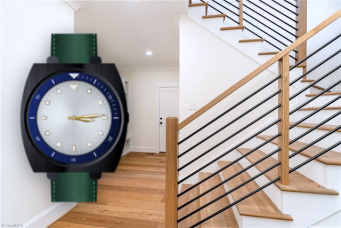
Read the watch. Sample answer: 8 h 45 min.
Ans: 3 h 14 min
